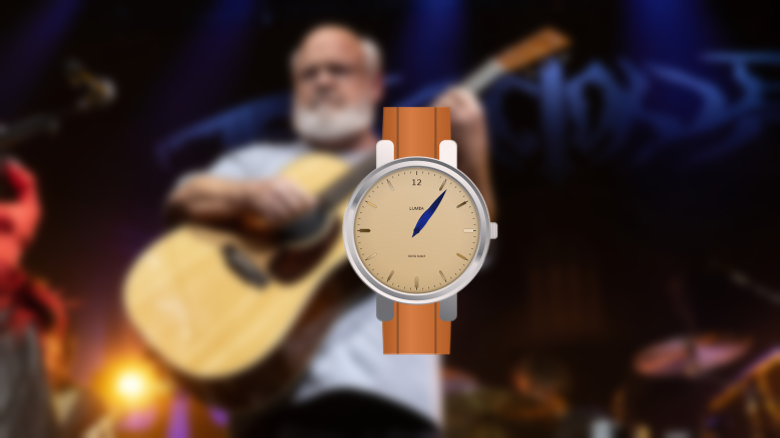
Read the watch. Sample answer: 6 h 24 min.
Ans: 1 h 06 min
